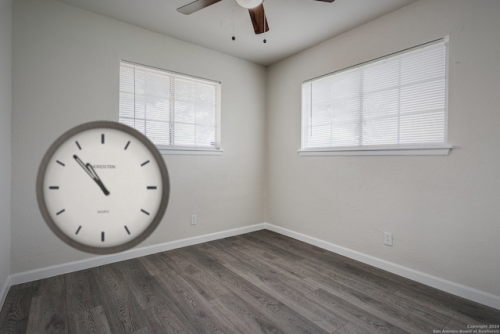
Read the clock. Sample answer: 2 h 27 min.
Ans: 10 h 53 min
